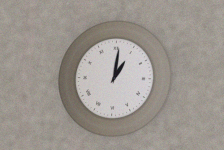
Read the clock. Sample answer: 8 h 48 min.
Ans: 1 h 01 min
